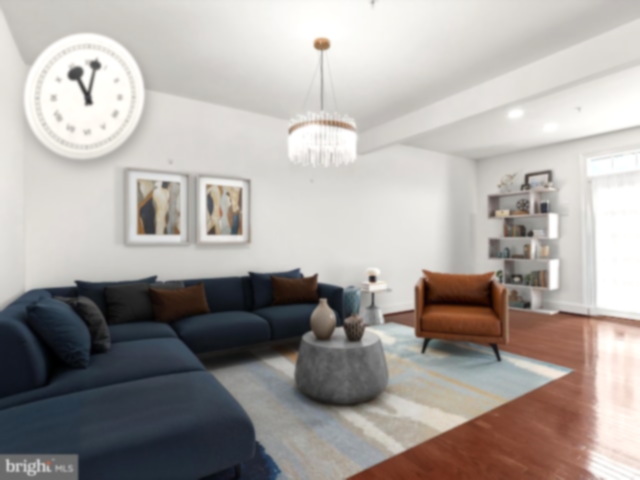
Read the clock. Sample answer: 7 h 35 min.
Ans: 11 h 02 min
